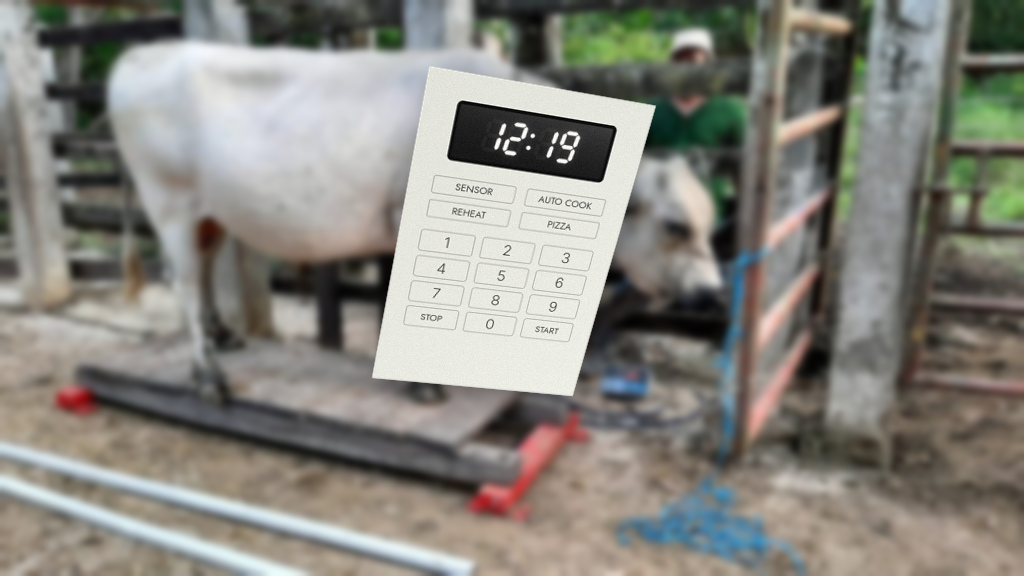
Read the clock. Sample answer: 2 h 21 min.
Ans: 12 h 19 min
